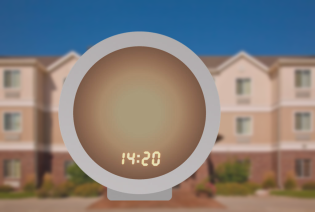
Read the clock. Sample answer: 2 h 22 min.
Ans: 14 h 20 min
